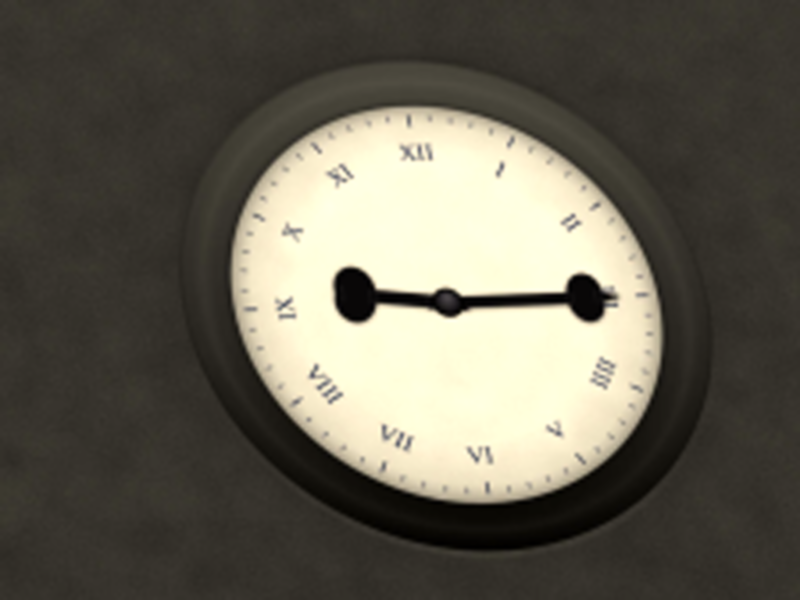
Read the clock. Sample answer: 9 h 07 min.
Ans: 9 h 15 min
